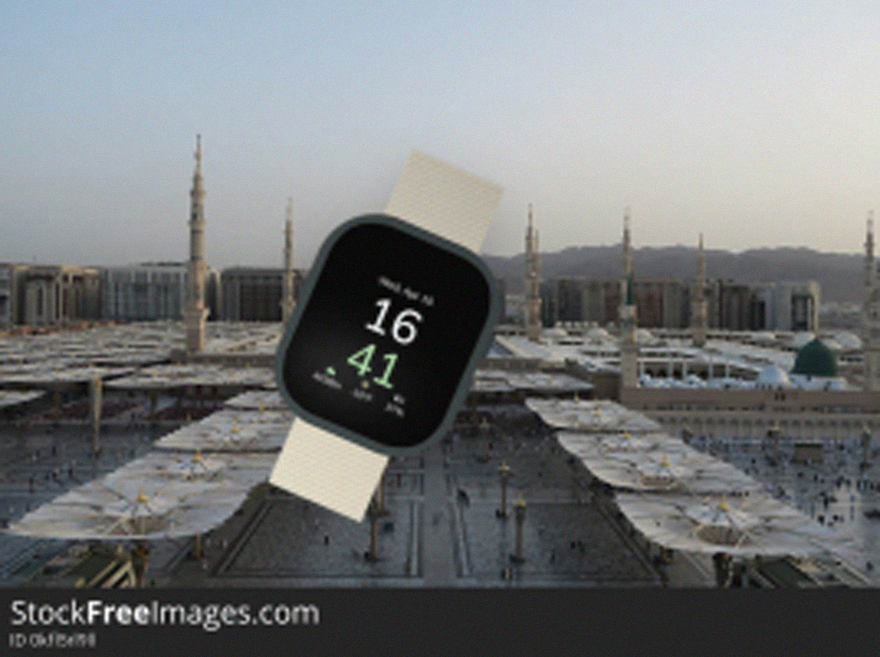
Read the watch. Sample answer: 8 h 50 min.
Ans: 16 h 41 min
